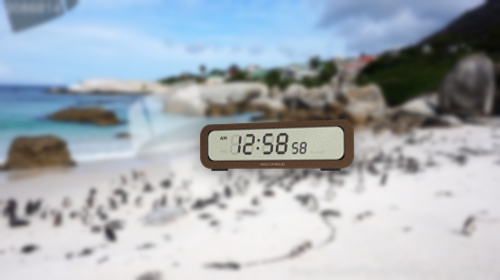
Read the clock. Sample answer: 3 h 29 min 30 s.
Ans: 12 h 58 min 58 s
